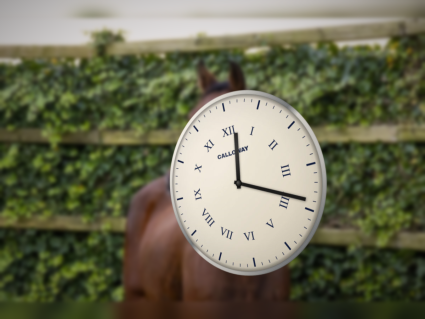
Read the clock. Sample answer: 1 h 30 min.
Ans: 12 h 19 min
